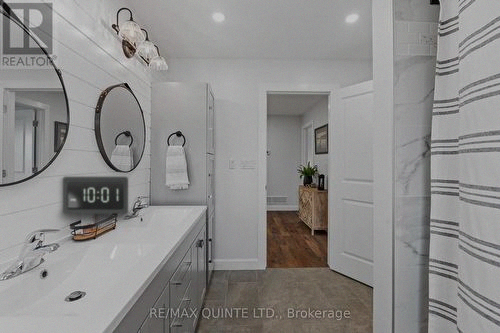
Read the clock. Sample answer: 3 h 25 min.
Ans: 10 h 01 min
